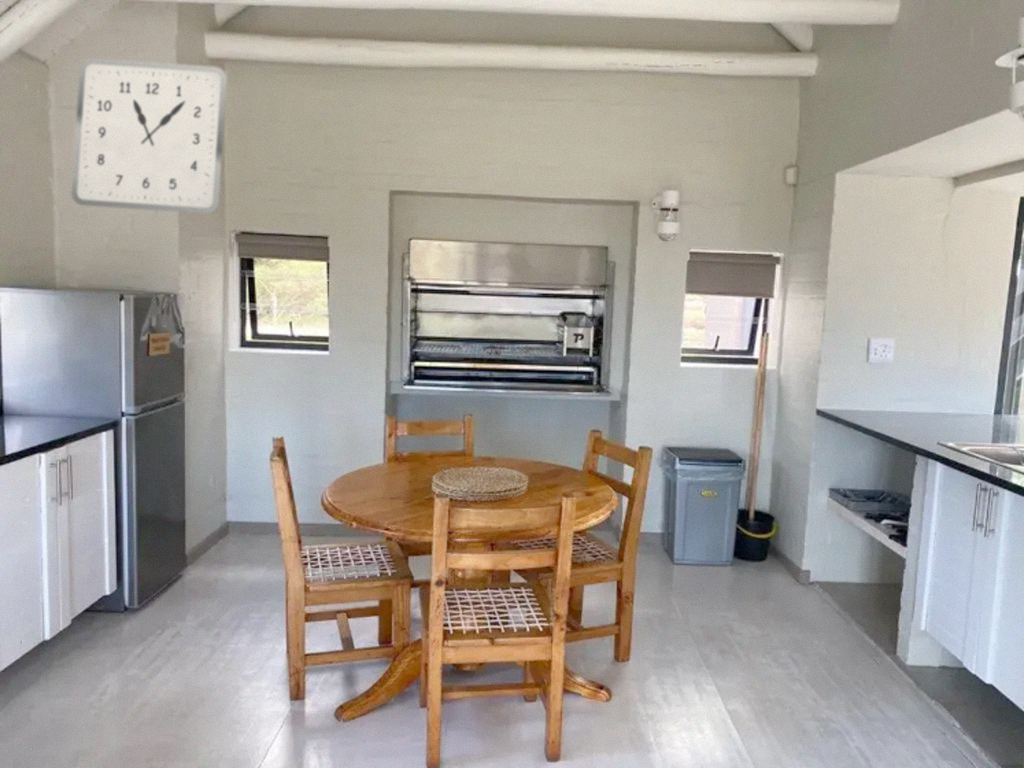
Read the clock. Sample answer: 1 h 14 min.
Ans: 11 h 07 min
